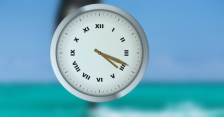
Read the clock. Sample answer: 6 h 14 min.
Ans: 4 h 19 min
